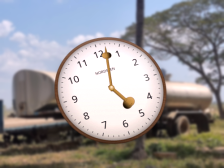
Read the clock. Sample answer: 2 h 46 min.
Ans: 5 h 02 min
